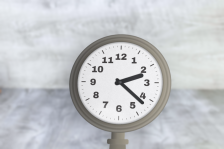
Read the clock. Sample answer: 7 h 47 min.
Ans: 2 h 22 min
